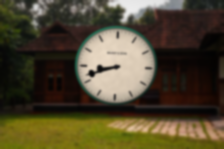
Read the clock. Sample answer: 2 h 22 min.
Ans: 8 h 42 min
